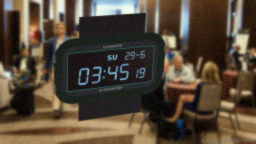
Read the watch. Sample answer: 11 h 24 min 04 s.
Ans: 3 h 45 min 19 s
